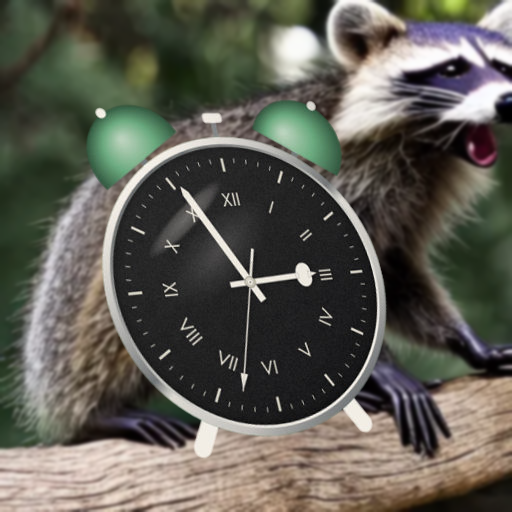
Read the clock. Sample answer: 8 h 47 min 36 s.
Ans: 2 h 55 min 33 s
